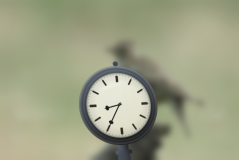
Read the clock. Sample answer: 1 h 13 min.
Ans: 8 h 35 min
